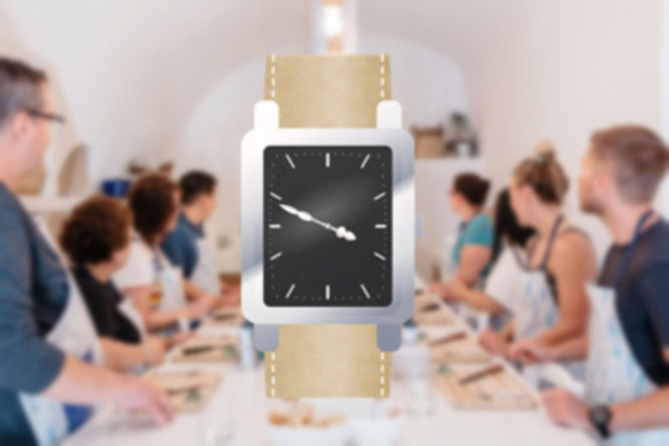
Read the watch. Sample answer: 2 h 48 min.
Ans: 3 h 49 min
